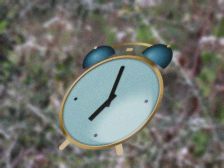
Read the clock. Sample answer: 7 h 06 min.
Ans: 7 h 00 min
